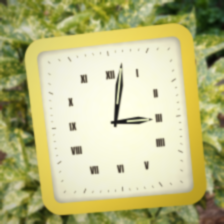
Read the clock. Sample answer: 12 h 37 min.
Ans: 3 h 02 min
